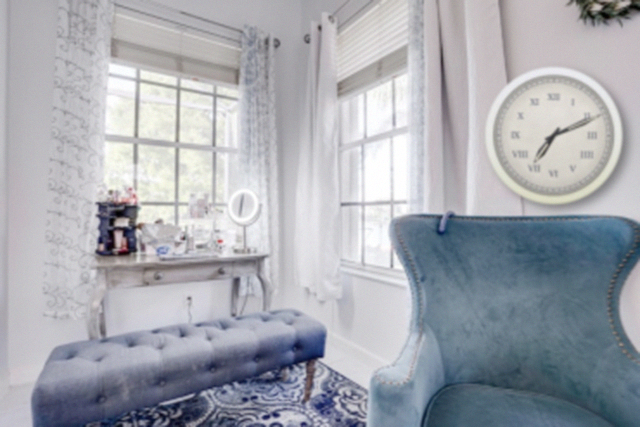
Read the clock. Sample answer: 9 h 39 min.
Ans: 7 h 11 min
